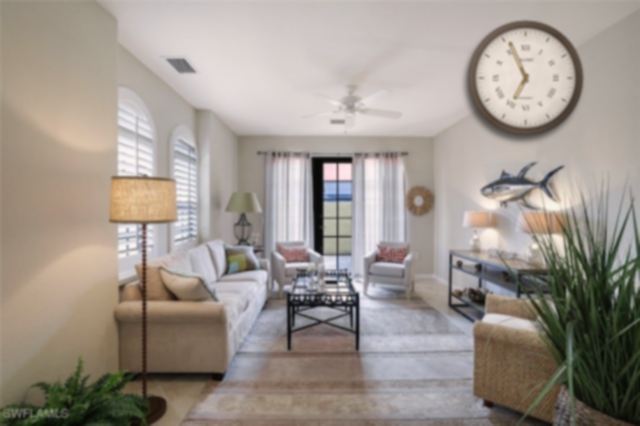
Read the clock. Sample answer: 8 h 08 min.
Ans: 6 h 56 min
